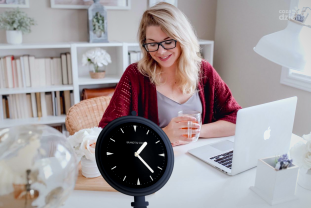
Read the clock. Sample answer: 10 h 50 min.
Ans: 1 h 23 min
